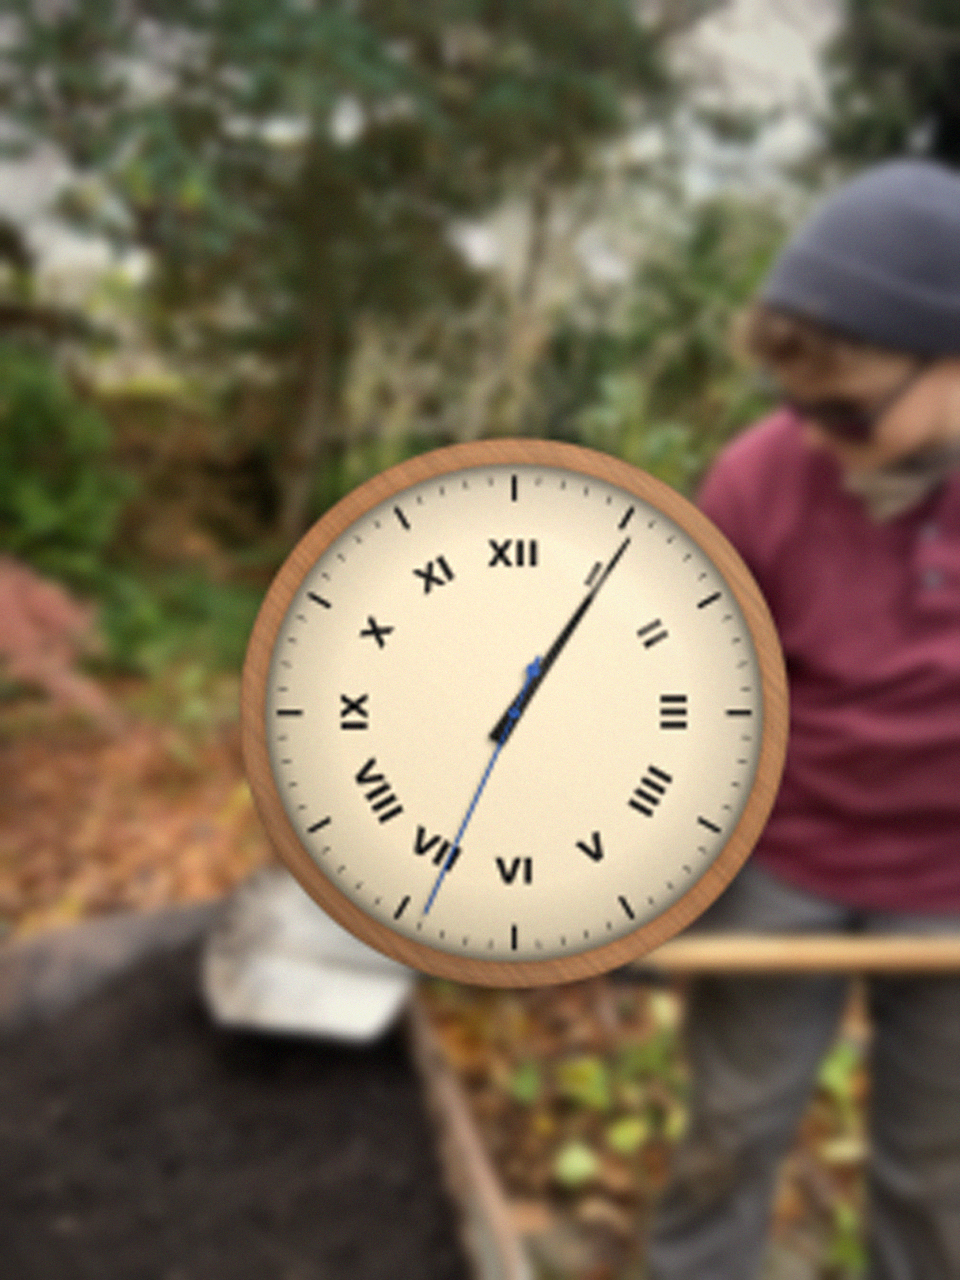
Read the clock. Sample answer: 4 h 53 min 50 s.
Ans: 1 h 05 min 34 s
